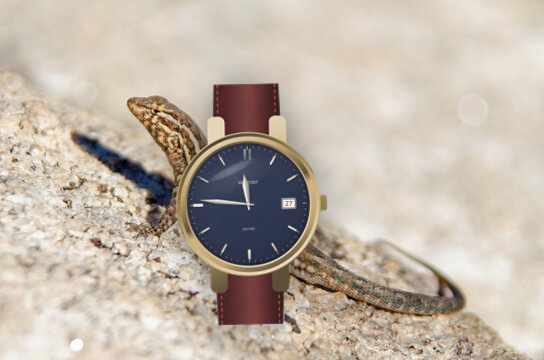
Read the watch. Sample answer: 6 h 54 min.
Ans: 11 h 46 min
